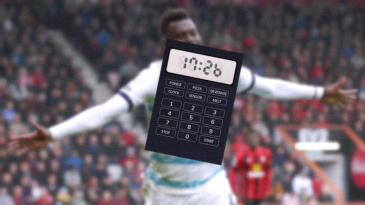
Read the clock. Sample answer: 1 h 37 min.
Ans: 17 h 26 min
